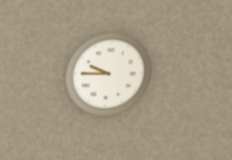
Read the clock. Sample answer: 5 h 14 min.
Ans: 9 h 45 min
